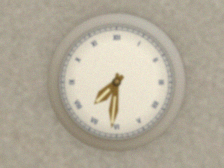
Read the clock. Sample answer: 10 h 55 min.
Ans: 7 h 31 min
